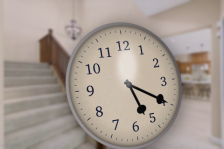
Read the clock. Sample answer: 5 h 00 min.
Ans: 5 h 20 min
